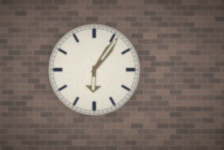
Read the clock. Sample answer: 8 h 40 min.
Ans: 6 h 06 min
